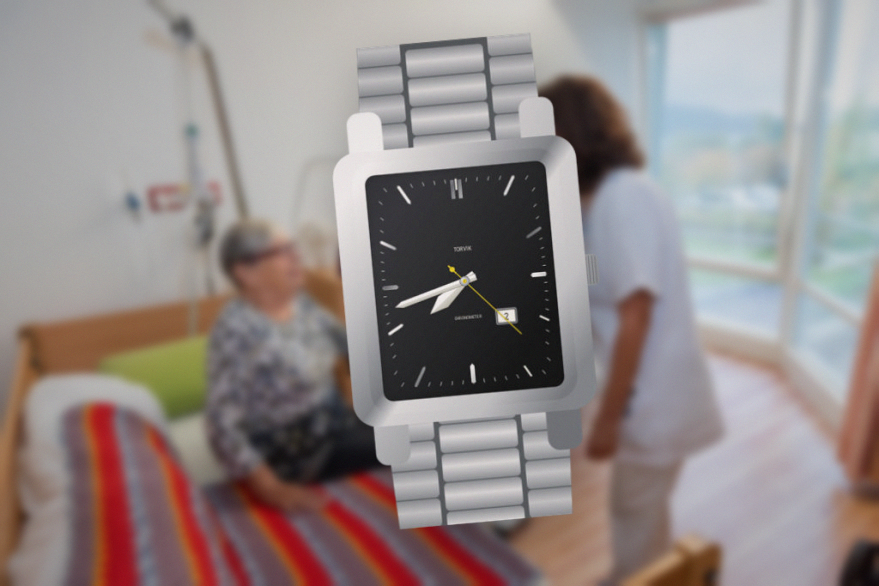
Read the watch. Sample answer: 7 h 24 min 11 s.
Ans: 7 h 42 min 23 s
